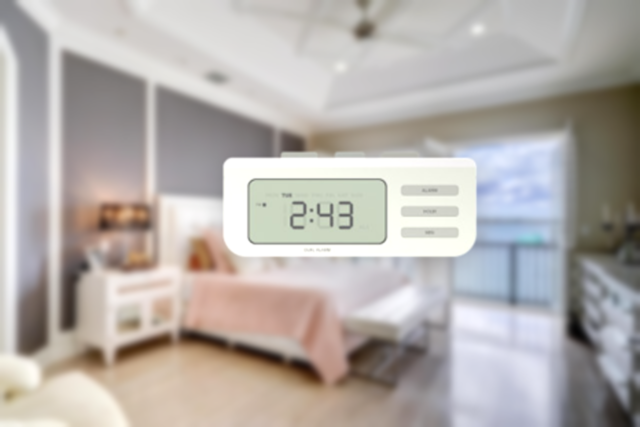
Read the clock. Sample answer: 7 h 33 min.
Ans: 2 h 43 min
